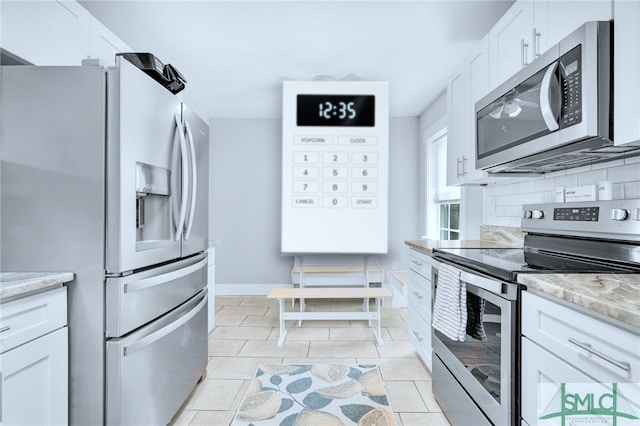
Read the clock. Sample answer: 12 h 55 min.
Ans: 12 h 35 min
